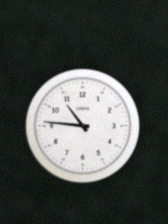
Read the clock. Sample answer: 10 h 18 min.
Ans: 10 h 46 min
